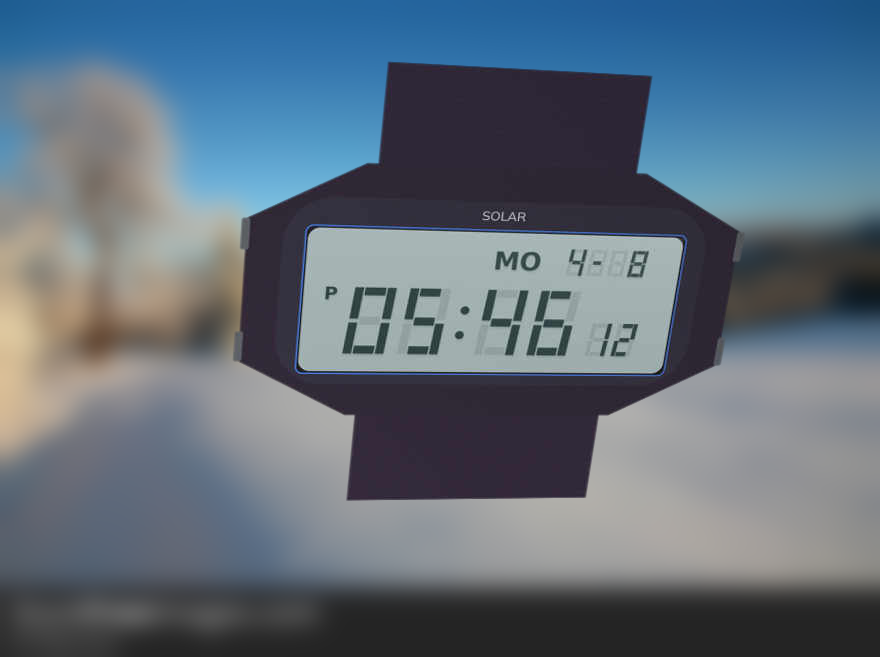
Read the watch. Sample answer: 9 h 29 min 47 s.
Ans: 5 h 46 min 12 s
